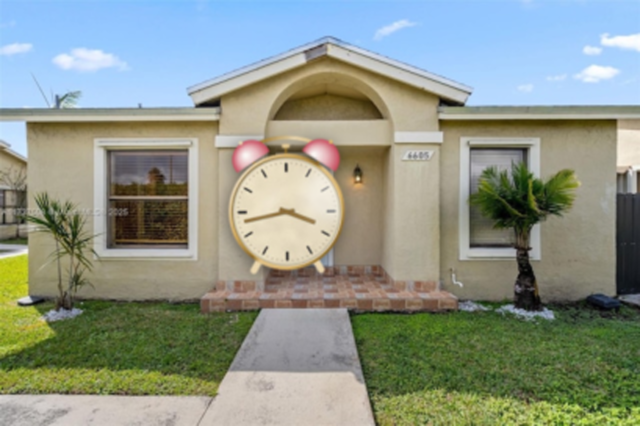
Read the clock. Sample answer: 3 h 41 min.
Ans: 3 h 43 min
